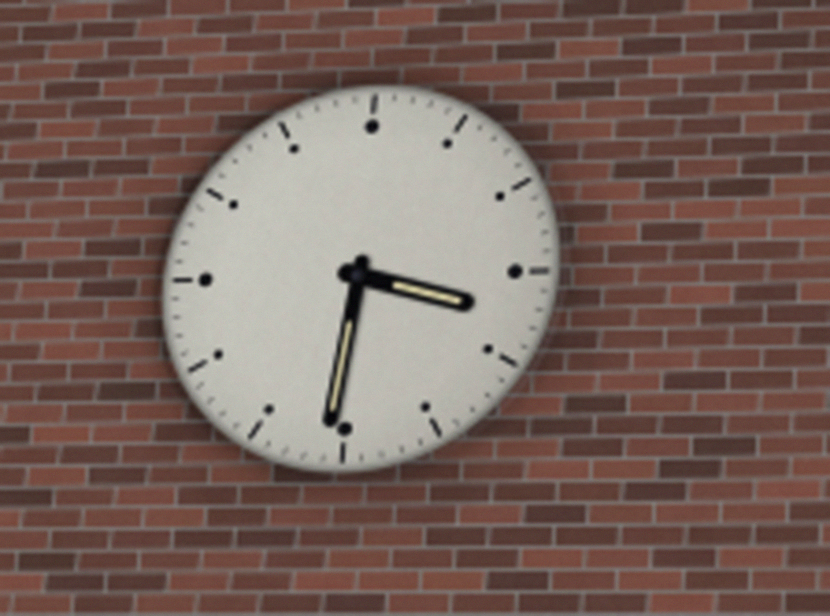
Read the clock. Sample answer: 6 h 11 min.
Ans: 3 h 31 min
